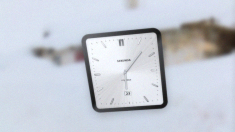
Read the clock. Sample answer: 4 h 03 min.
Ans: 6 h 07 min
